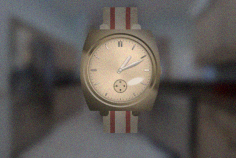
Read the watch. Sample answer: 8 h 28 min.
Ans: 1 h 11 min
